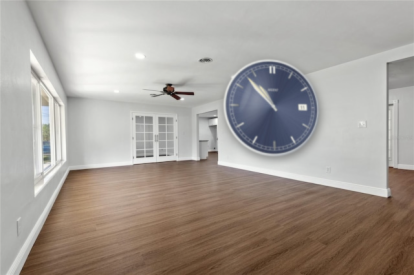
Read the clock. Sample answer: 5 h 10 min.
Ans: 10 h 53 min
